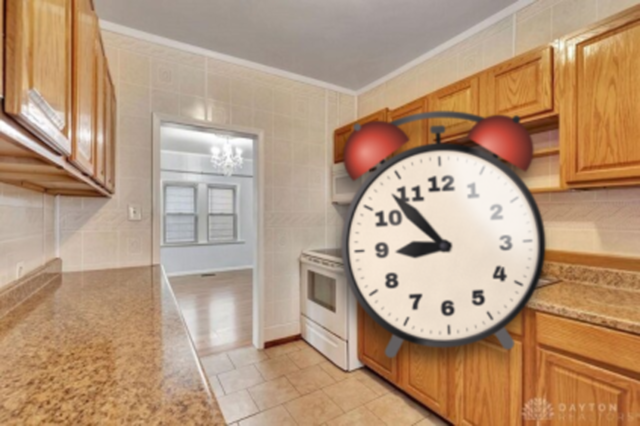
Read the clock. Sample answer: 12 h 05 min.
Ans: 8 h 53 min
